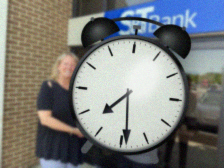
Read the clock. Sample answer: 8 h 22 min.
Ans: 7 h 29 min
